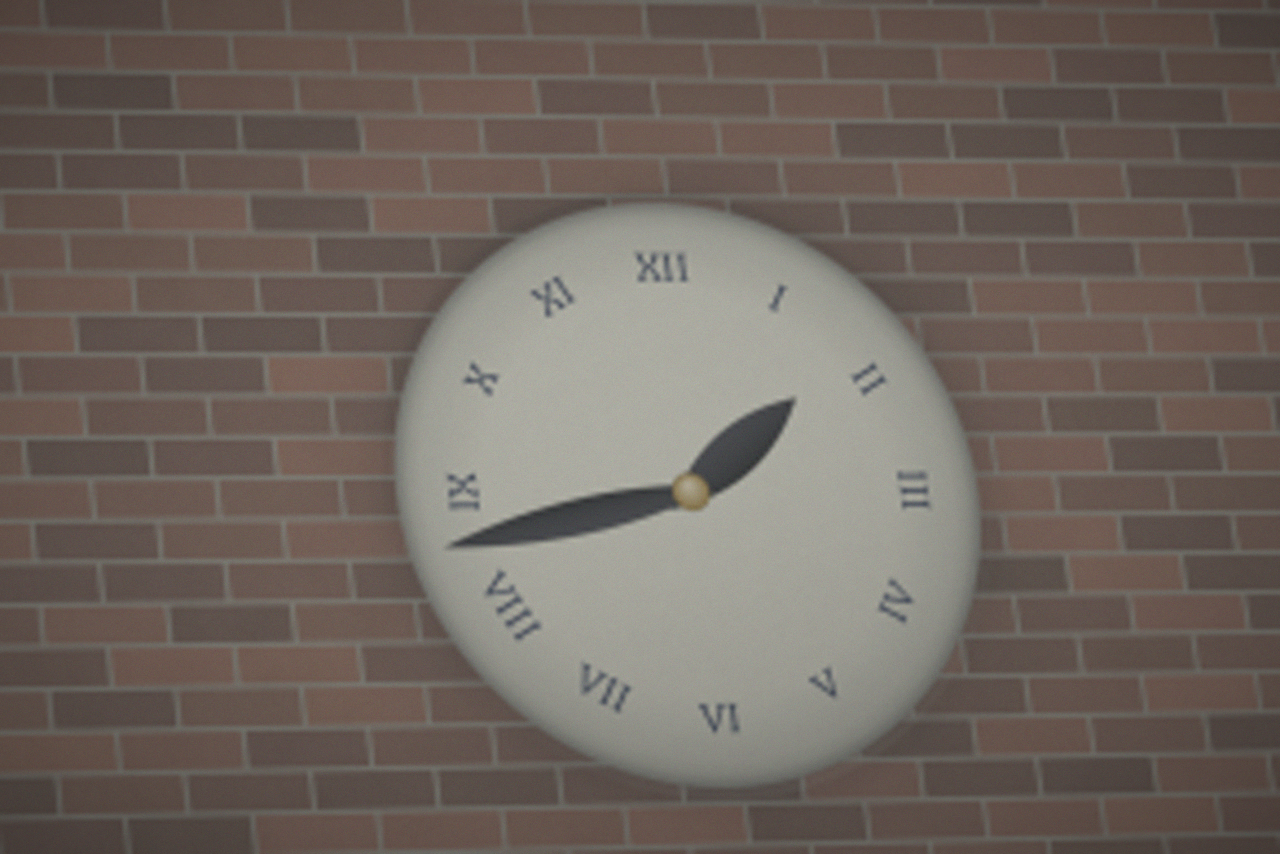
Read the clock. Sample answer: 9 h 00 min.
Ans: 1 h 43 min
